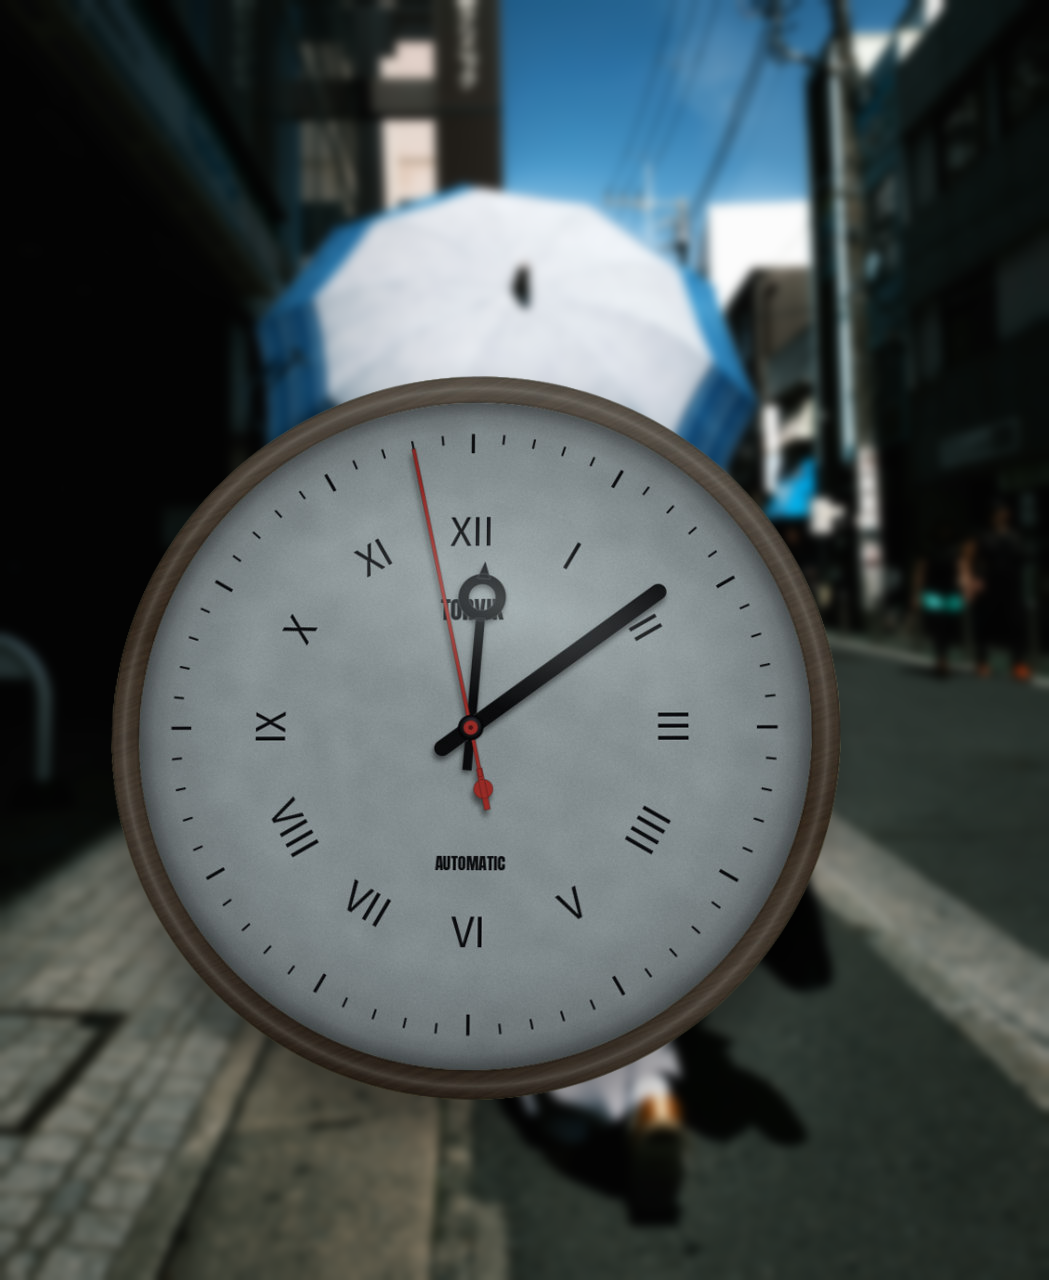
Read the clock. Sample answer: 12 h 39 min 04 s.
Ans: 12 h 08 min 58 s
